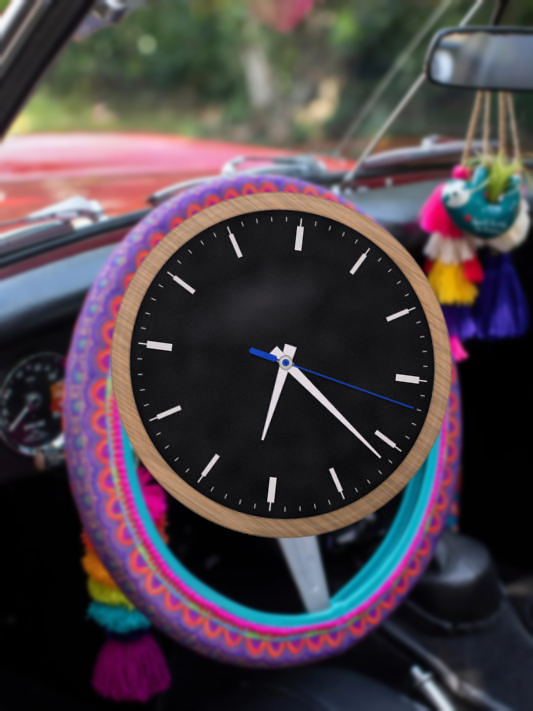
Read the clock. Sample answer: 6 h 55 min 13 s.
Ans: 6 h 21 min 17 s
